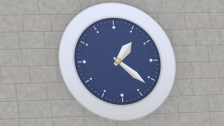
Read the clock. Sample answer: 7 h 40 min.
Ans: 1 h 22 min
